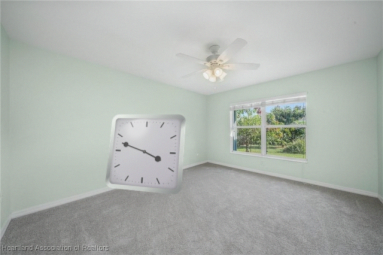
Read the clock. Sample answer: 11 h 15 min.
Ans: 3 h 48 min
